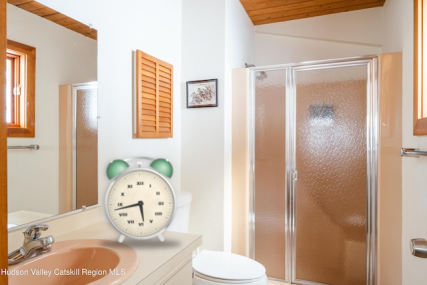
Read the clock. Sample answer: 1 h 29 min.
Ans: 5 h 43 min
